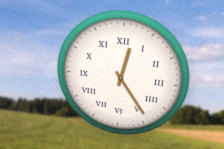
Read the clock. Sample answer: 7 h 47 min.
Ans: 12 h 24 min
